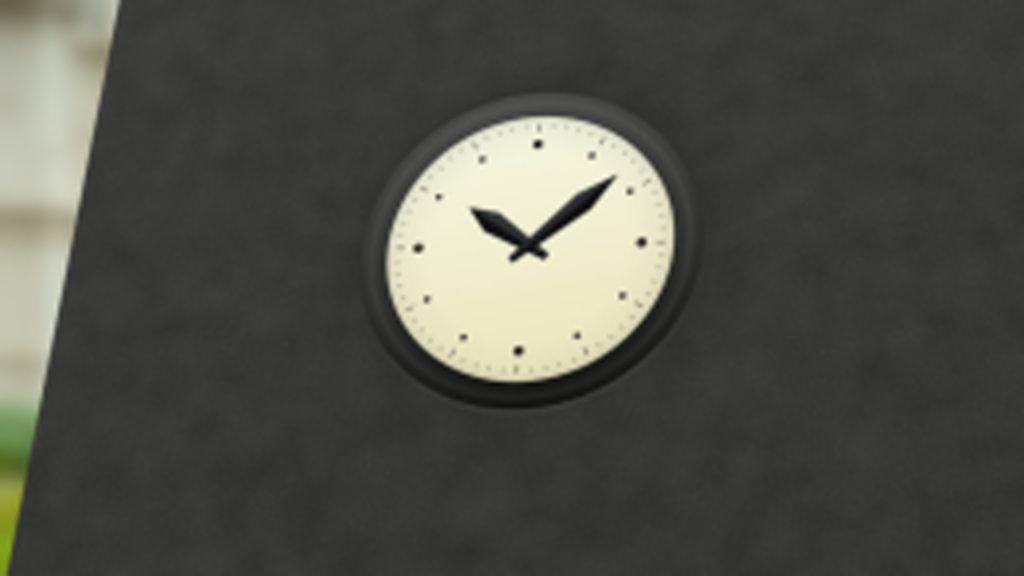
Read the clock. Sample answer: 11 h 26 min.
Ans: 10 h 08 min
